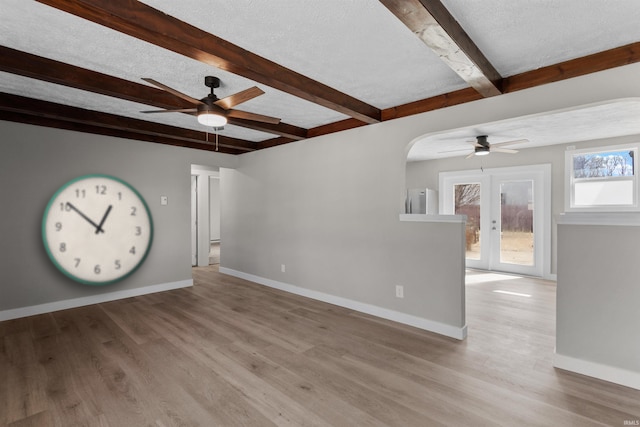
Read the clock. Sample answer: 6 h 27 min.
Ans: 12 h 51 min
